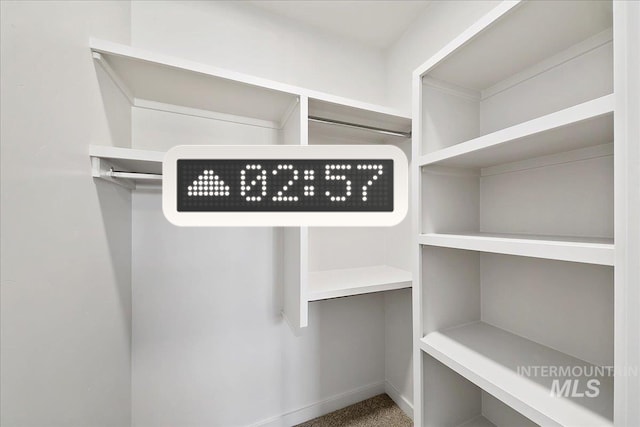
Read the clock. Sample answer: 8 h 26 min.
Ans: 2 h 57 min
